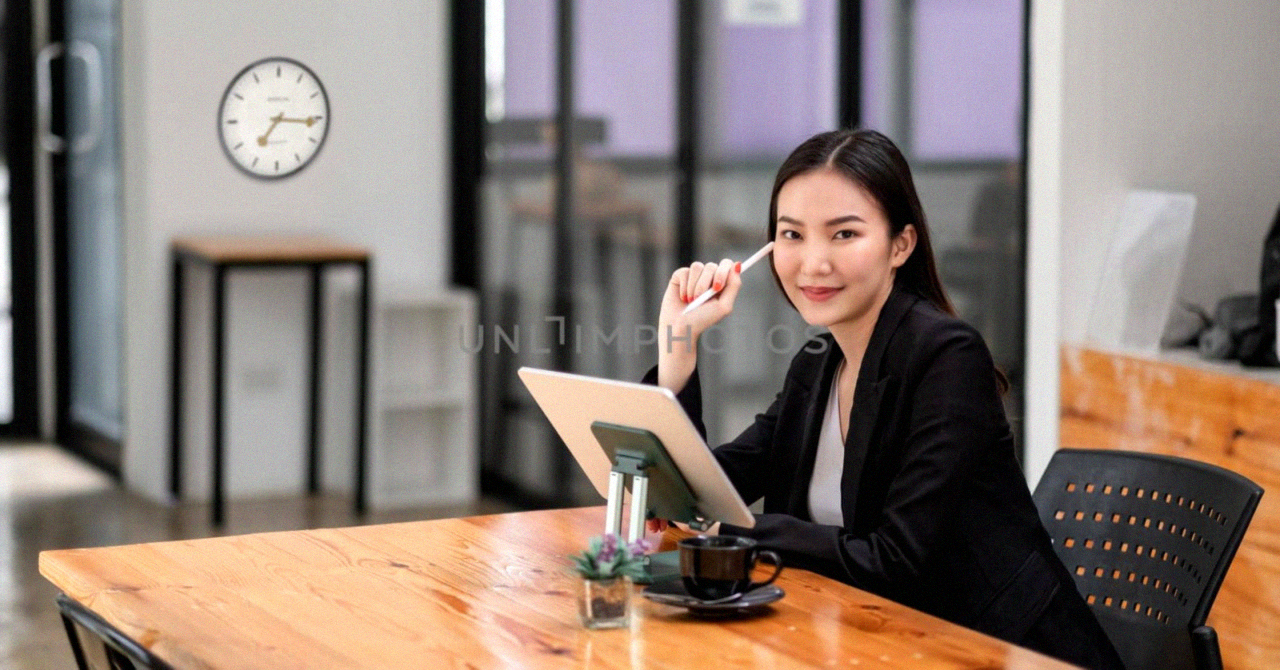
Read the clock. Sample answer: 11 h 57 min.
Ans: 7 h 16 min
